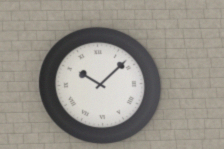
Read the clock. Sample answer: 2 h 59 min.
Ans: 10 h 08 min
